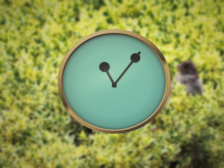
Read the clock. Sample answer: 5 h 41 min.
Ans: 11 h 06 min
